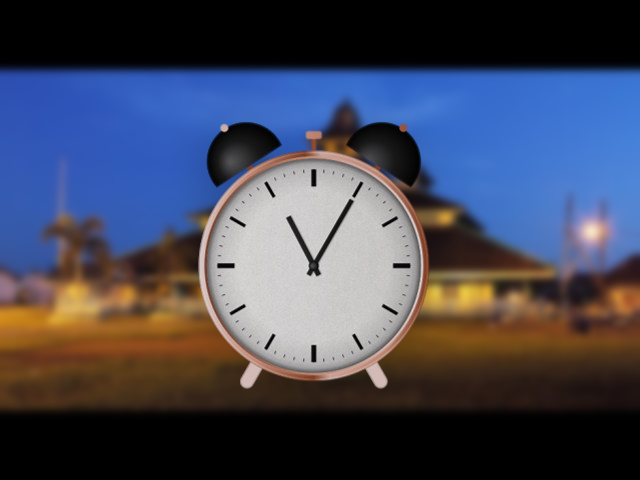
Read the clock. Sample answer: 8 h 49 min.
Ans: 11 h 05 min
